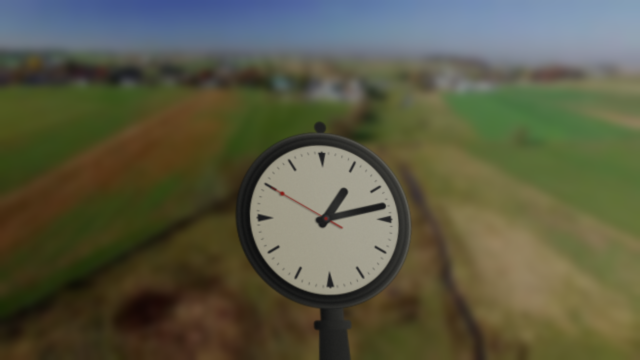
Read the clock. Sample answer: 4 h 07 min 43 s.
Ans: 1 h 12 min 50 s
